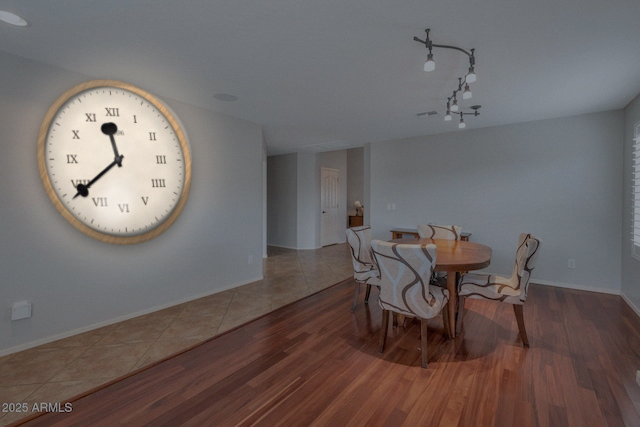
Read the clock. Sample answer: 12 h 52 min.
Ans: 11 h 39 min
